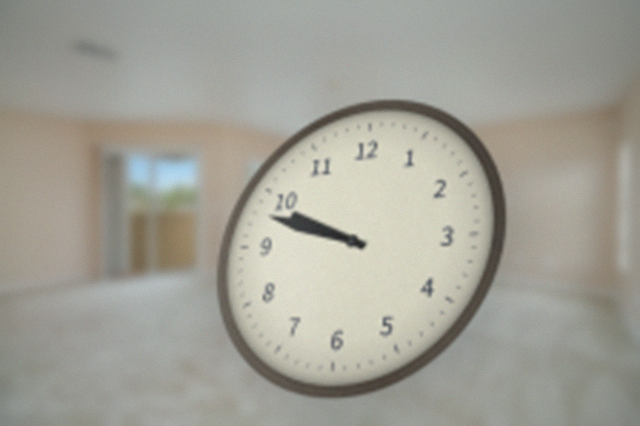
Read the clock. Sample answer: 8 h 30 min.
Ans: 9 h 48 min
